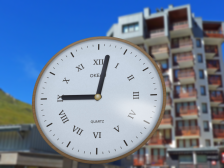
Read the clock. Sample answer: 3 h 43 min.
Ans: 9 h 02 min
